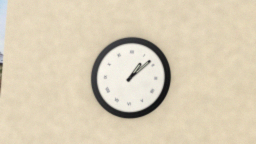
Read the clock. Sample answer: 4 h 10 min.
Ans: 1 h 08 min
